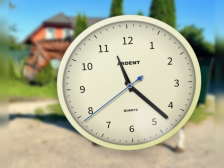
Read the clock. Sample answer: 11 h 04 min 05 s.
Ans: 11 h 22 min 39 s
